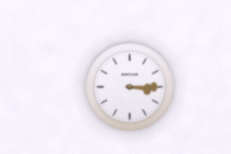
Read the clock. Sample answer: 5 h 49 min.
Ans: 3 h 15 min
